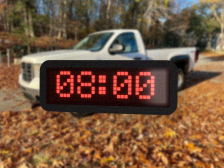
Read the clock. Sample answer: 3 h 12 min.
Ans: 8 h 00 min
